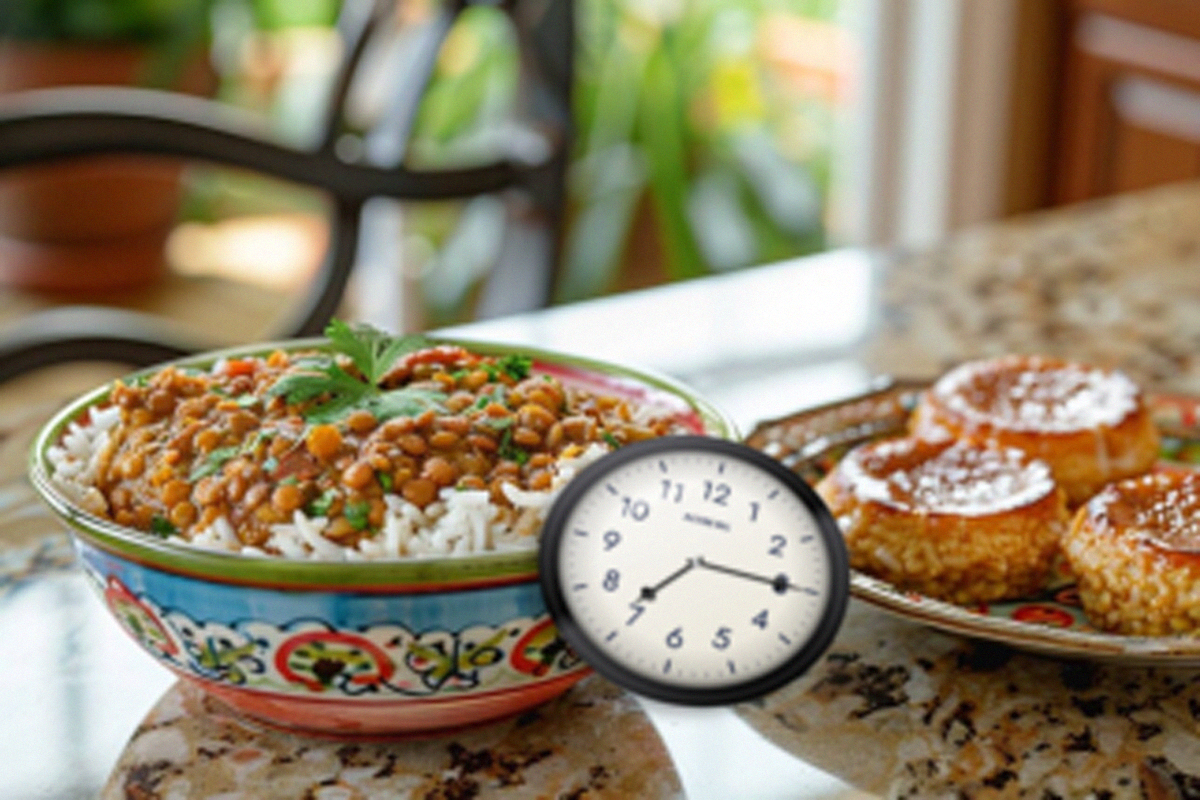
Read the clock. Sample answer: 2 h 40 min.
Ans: 7 h 15 min
